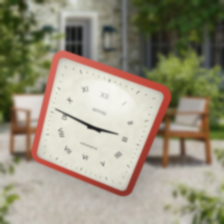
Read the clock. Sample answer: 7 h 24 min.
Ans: 2 h 46 min
